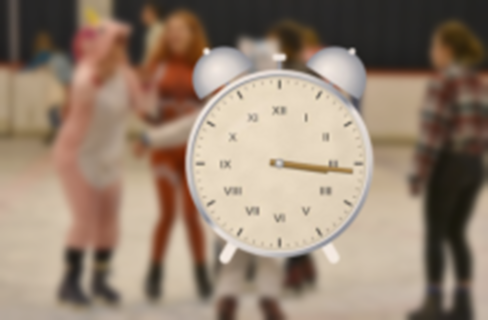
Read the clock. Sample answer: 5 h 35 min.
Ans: 3 h 16 min
